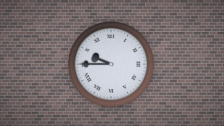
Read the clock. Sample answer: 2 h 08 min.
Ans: 9 h 45 min
